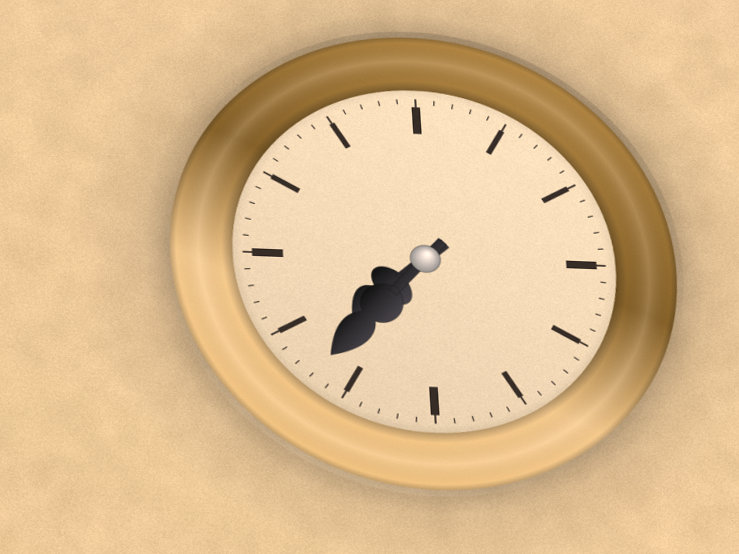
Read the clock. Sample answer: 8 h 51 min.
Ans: 7 h 37 min
